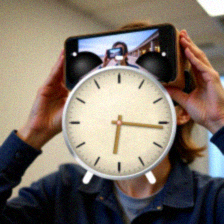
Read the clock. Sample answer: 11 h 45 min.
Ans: 6 h 16 min
